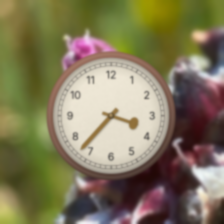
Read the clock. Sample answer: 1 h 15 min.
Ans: 3 h 37 min
